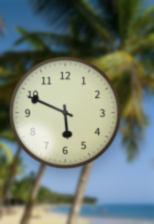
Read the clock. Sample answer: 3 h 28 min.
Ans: 5 h 49 min
